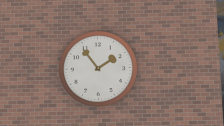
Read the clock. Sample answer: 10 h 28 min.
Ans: 1 h 54 min
